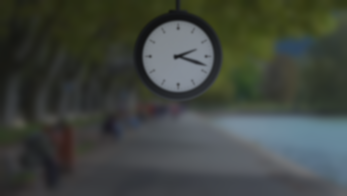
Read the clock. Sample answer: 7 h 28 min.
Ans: 2 h 18 min
